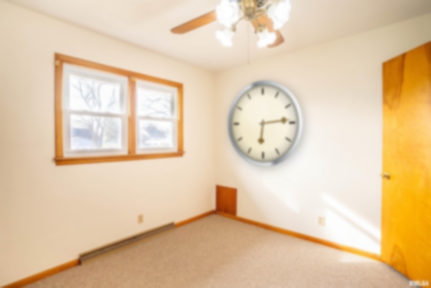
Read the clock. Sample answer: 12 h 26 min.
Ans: 6 h 14 min
